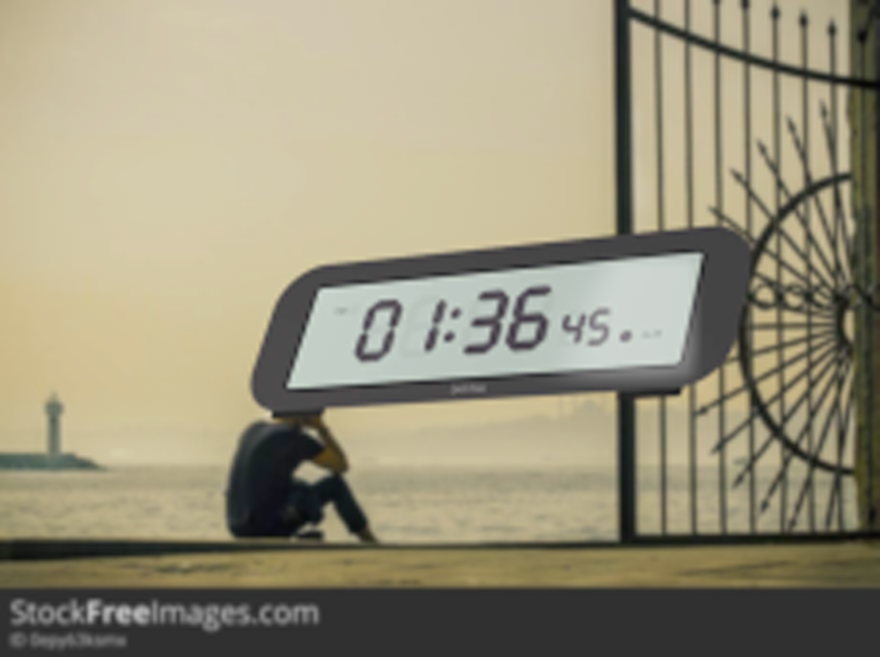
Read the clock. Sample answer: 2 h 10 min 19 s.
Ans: 1 h 36 min 45 s
